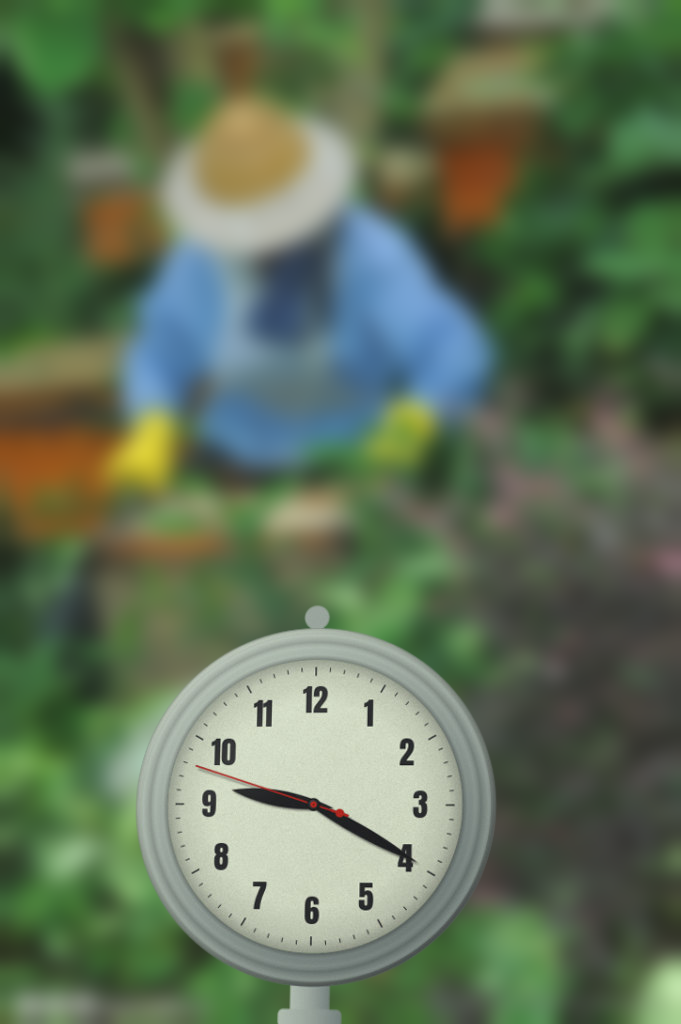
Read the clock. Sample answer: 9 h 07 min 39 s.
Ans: 9 h 19 min 48 s
